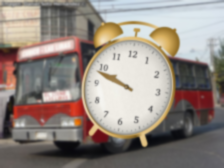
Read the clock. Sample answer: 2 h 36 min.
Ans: 9 h 48 min
